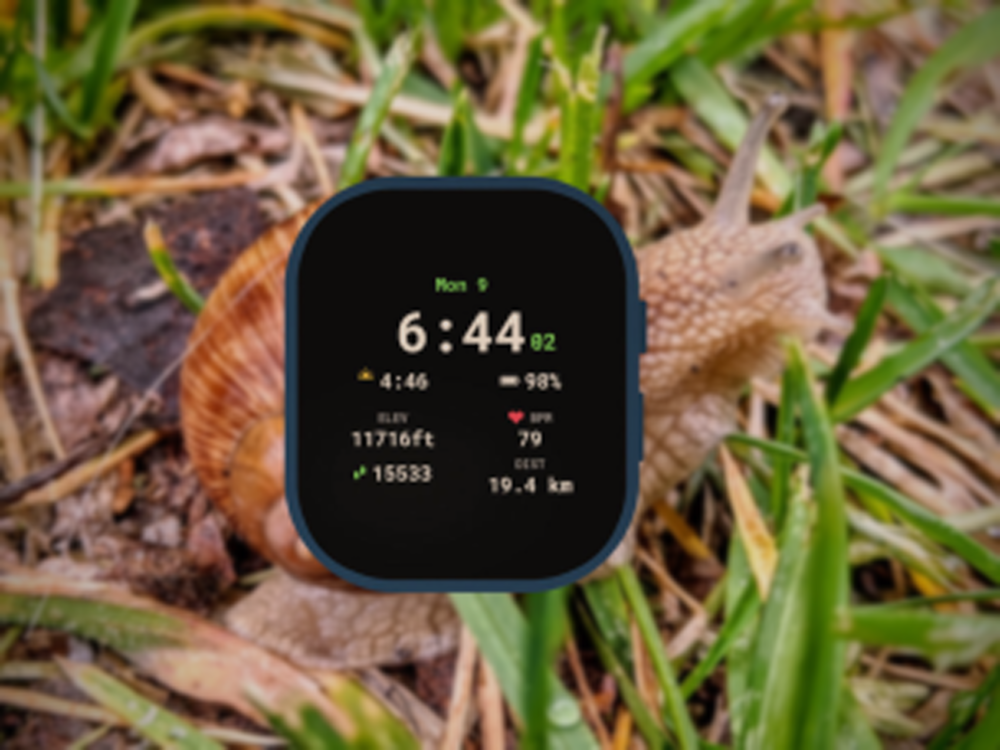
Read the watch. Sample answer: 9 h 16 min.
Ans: 6 h 44 min
